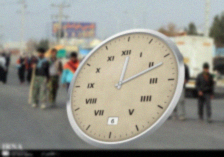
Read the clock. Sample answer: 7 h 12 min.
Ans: 12 h 11 min
